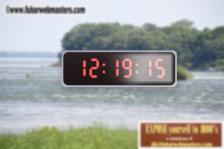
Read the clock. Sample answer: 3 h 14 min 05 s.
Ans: 12 h 19 min 15 s
